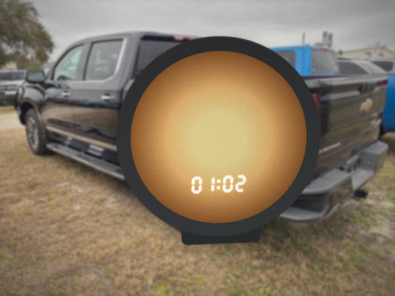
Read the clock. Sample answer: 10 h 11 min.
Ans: 1 h 02 min
